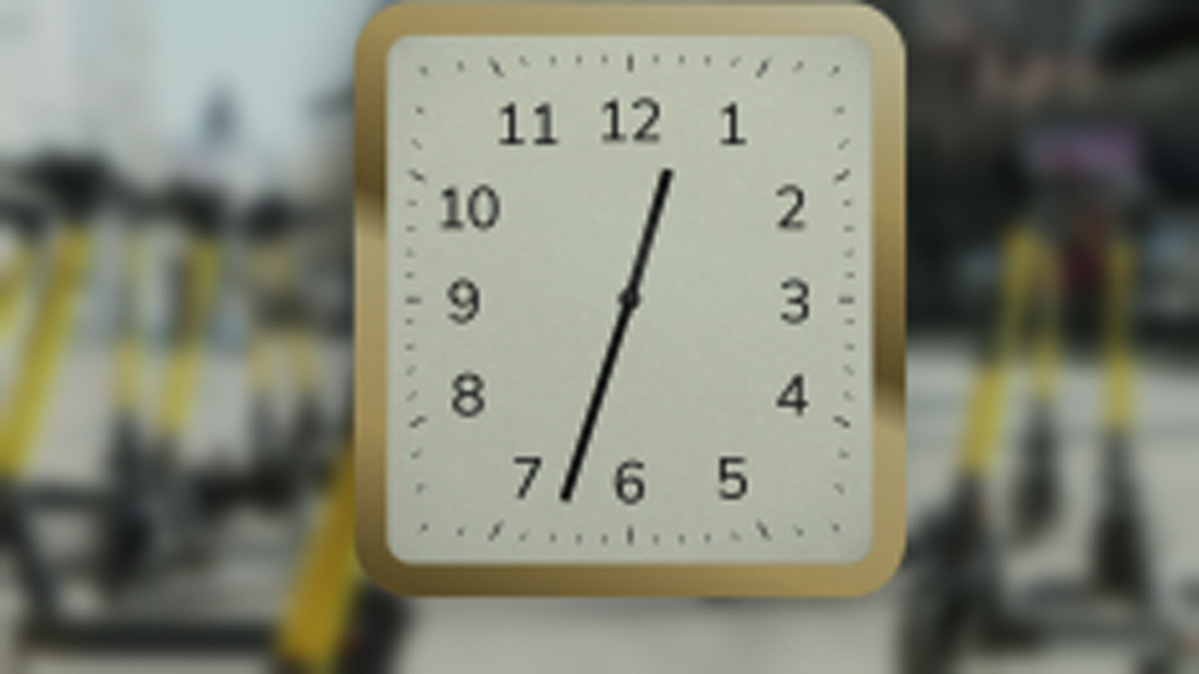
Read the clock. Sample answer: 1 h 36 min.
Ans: 12 h 33 min
